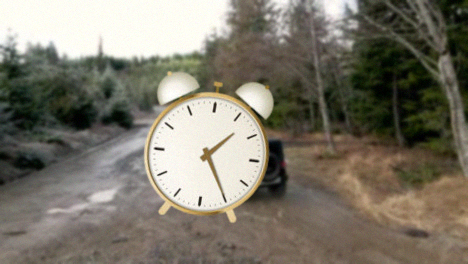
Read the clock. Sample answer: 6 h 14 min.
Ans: 1 h 25 min
